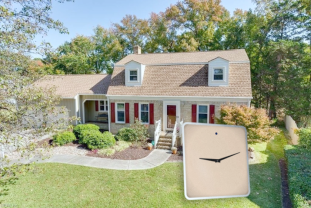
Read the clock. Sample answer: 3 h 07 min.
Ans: 9 h 12 min
